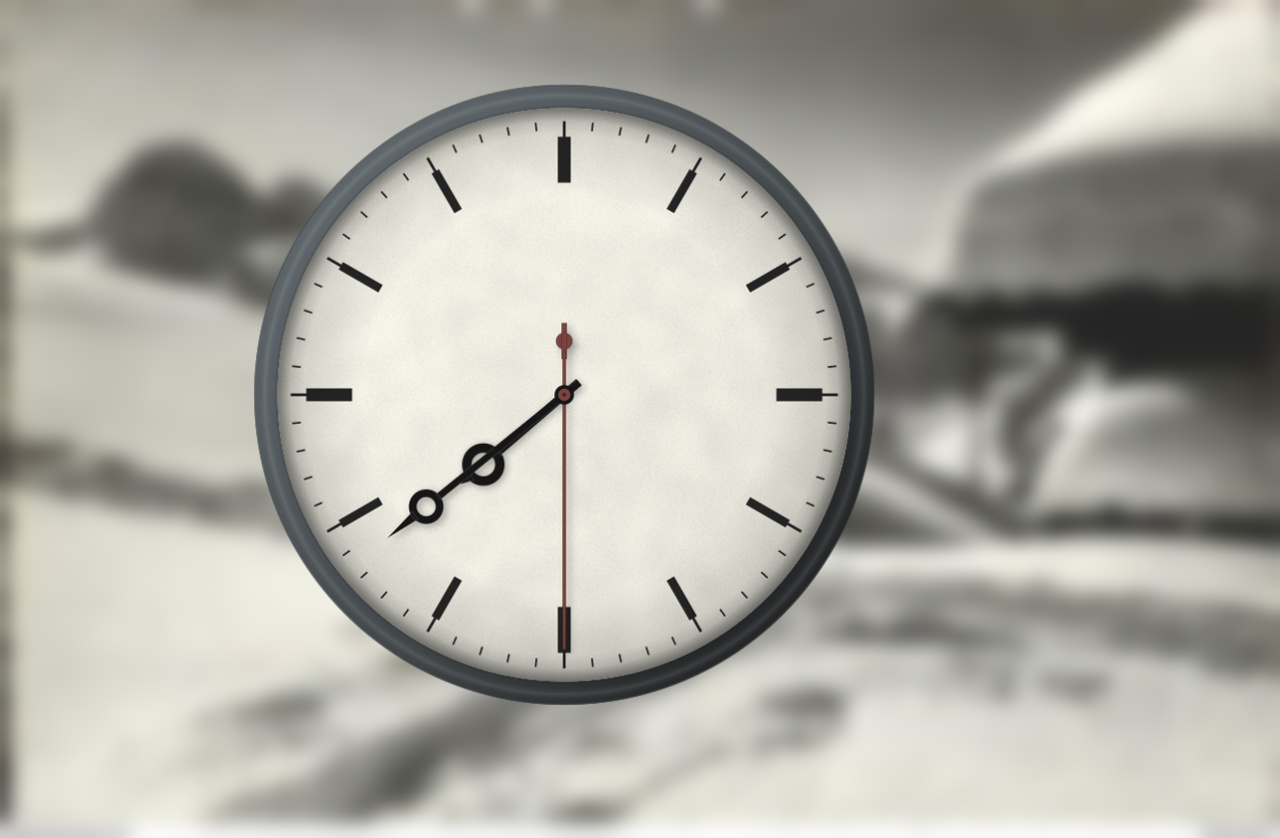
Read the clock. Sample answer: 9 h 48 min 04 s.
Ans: 7 h 38 min 30 s
